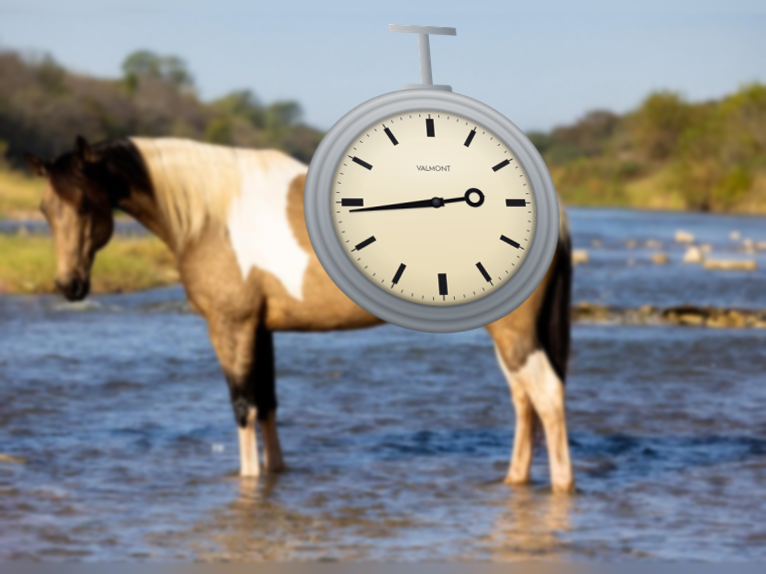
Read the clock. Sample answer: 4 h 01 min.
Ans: 2 h 44 min
